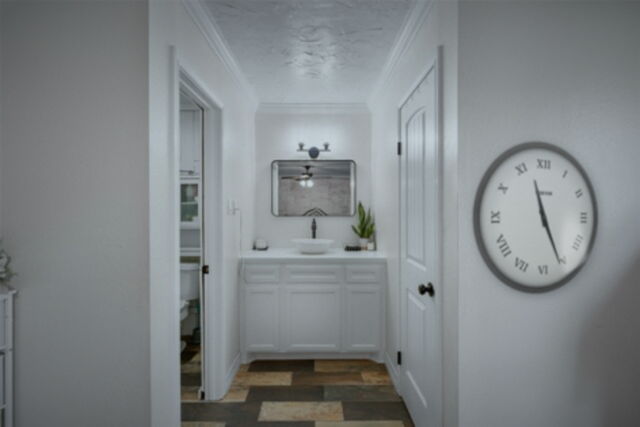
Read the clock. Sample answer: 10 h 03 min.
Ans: 11 h 26 min
